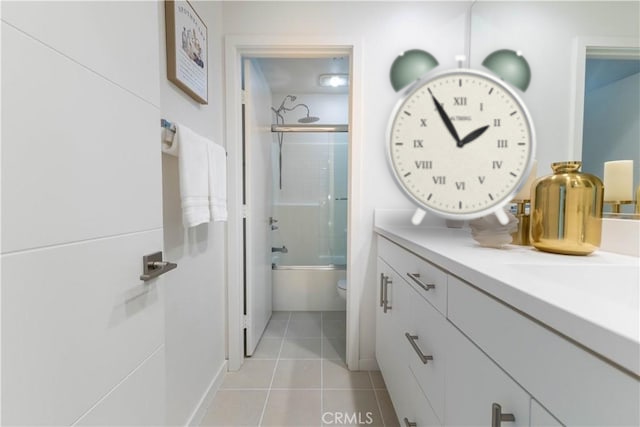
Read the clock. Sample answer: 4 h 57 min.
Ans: 1 h 55 min
